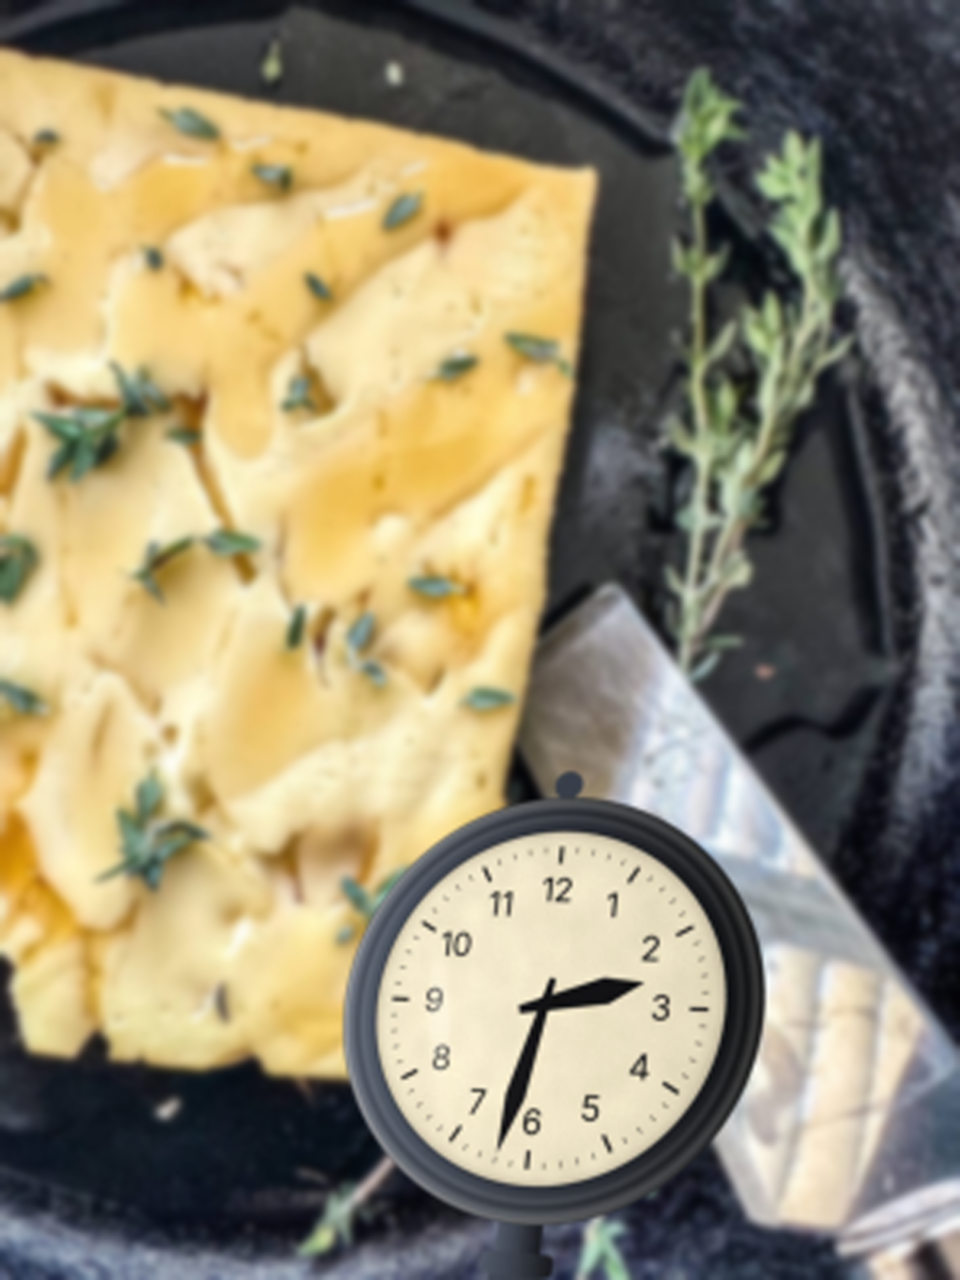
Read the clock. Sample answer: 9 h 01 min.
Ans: 2 h 32 min
